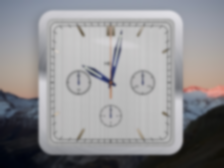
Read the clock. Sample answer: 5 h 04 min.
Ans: 10 h 02 min
